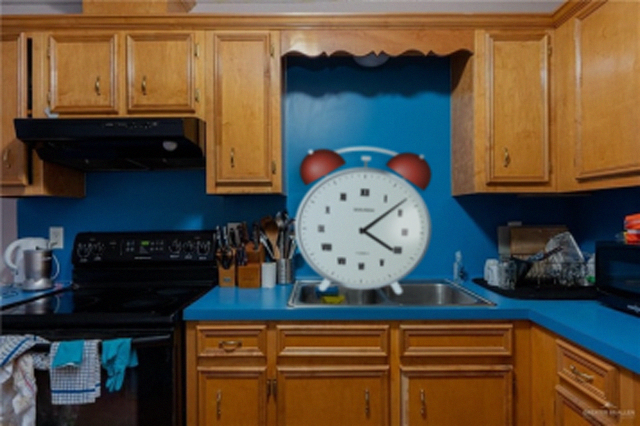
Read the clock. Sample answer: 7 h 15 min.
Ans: 4 h 08 min
